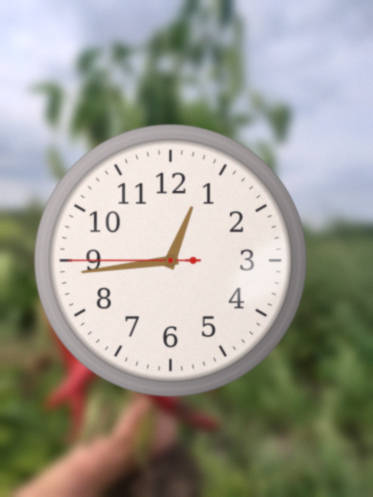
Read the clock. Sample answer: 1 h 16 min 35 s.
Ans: 12 h 43 min 45 s
